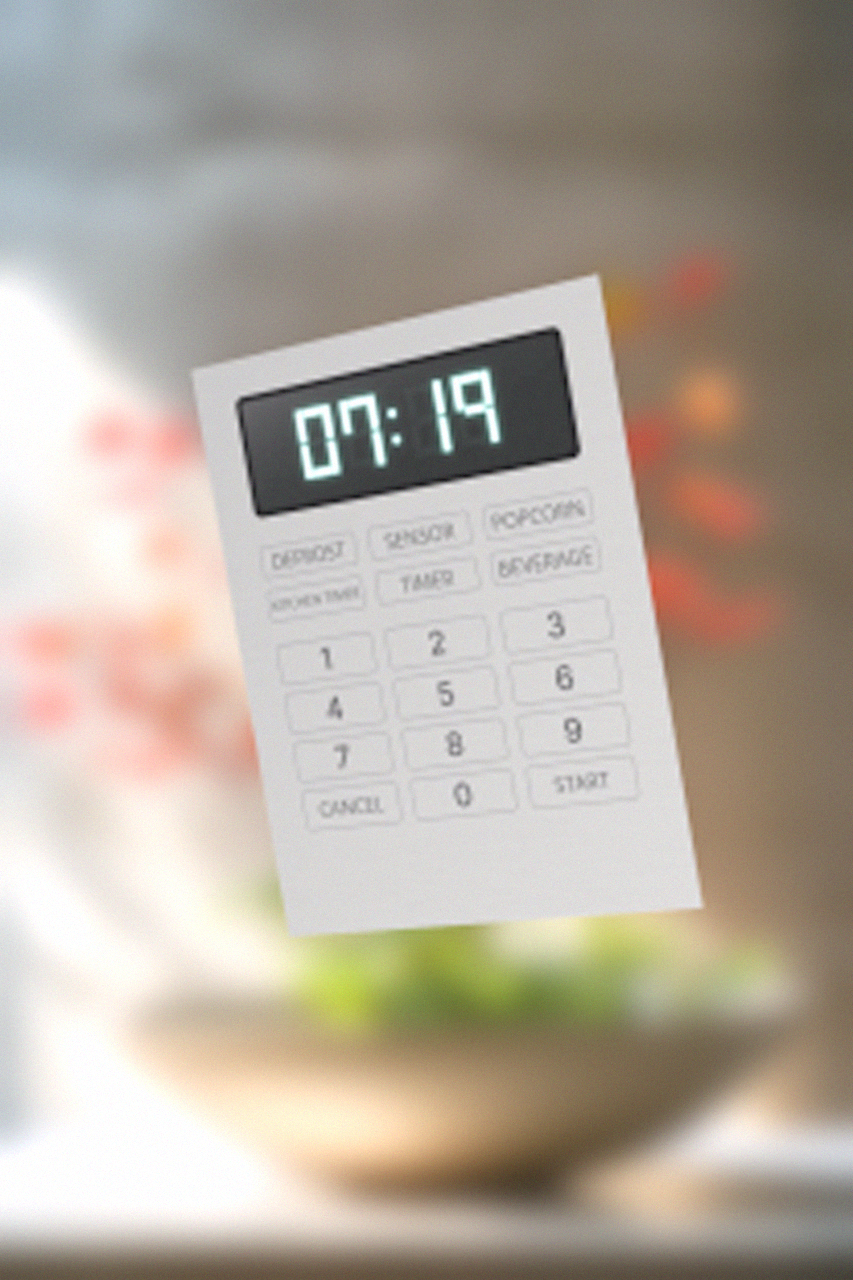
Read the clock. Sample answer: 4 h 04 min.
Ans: 7 h 19 min
